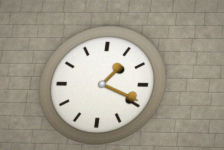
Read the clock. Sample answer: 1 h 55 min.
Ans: 1 h 19 min
